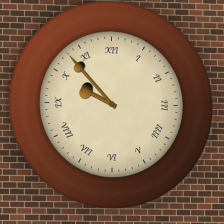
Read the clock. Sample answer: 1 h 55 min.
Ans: 9 h 53 min
